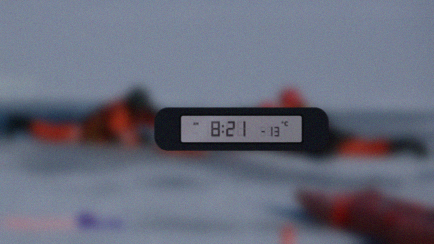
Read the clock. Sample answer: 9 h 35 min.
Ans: 8 h 21 min
